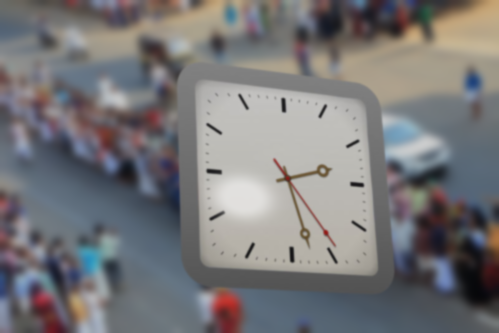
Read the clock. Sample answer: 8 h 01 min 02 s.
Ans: 2 h 27 min 24 s
